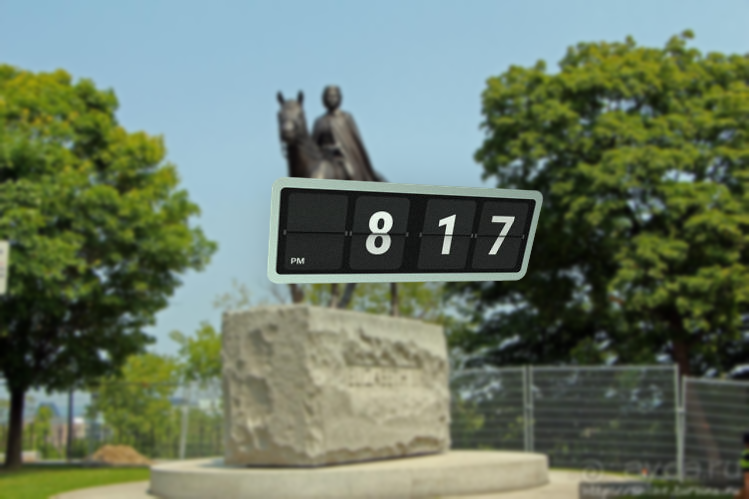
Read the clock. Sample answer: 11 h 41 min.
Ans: 8 h 17 min
